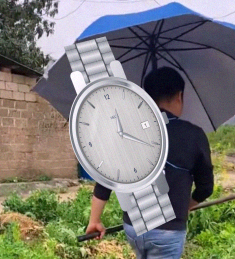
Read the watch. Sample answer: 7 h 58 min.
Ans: 12 h 21 min
